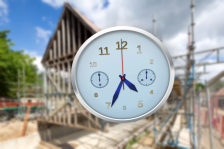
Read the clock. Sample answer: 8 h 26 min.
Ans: 4 h 34 min
